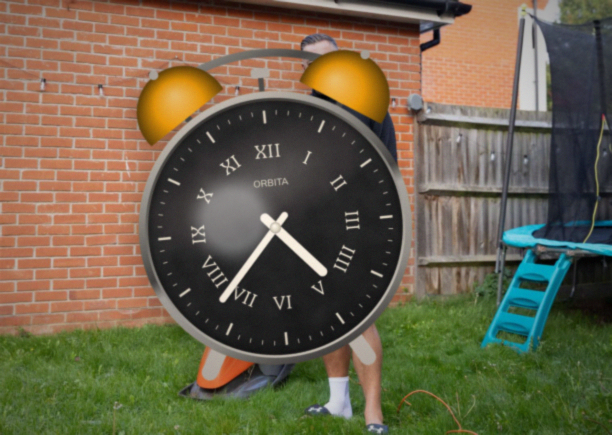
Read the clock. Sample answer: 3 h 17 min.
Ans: 4 h 37 min
